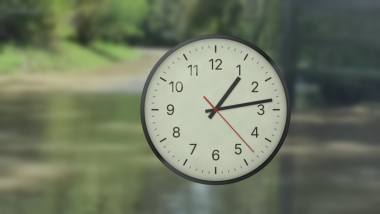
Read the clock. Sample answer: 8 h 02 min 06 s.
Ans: 1 h 13 min 23 s
